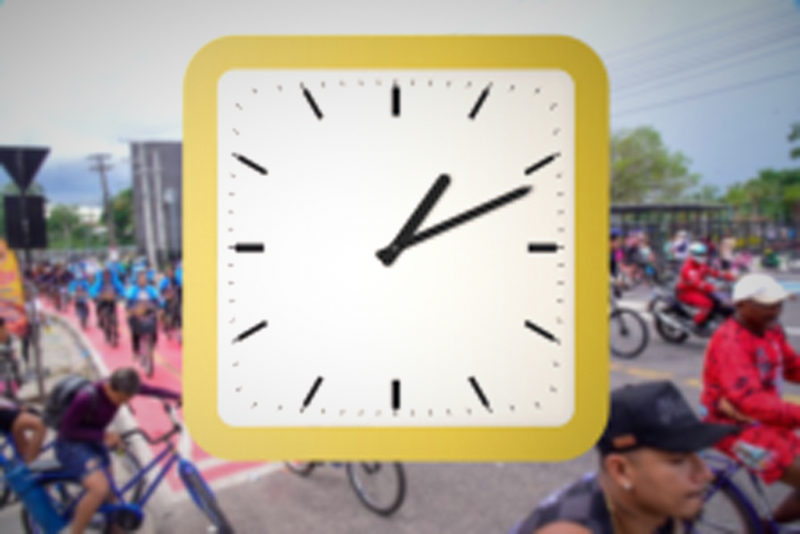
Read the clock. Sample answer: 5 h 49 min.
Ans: 1 h 11 min
